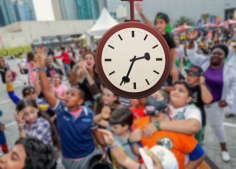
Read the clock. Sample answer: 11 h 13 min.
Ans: 2 h 34 min
